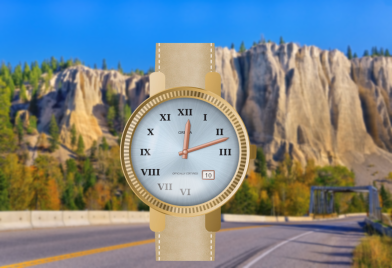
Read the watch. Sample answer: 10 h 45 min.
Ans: 12 h 12 min
